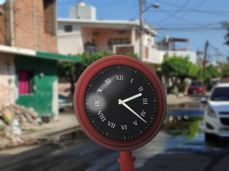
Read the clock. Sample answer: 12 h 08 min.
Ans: 2 h 22 min
